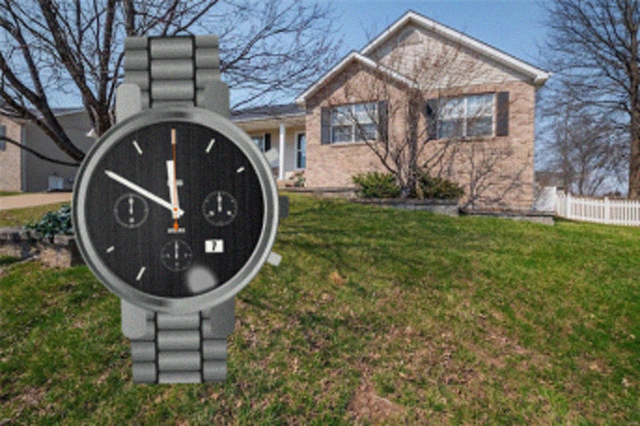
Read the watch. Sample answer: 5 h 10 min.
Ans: 11 h 50 min
